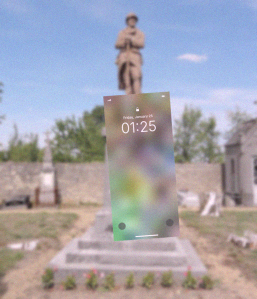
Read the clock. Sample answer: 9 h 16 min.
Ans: 1 h 25 min
